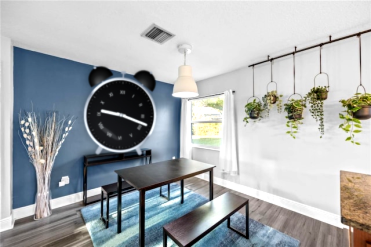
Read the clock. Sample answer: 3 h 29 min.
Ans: 9 h 18 min
